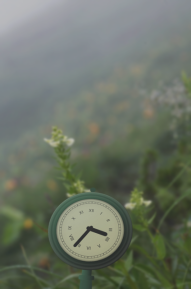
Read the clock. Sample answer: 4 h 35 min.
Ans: 3 h 36 min
